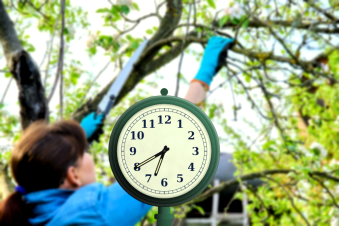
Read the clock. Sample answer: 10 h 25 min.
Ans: 6 h 40 min
